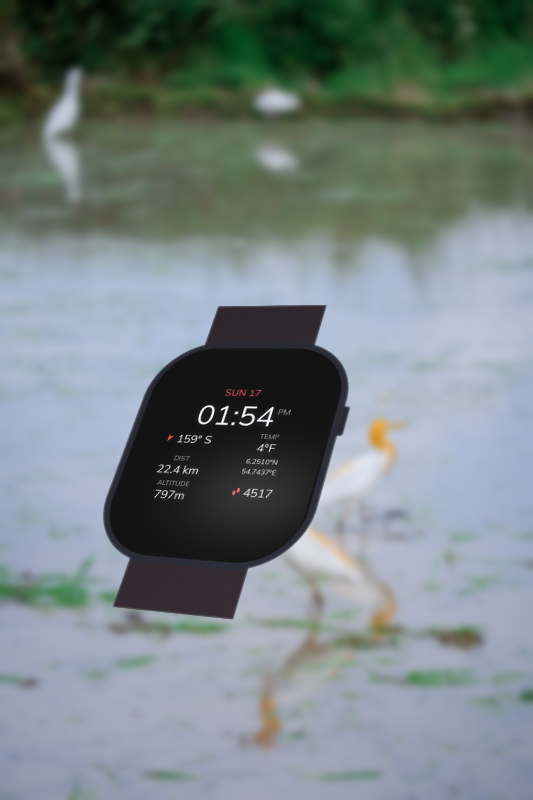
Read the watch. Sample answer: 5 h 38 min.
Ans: 1 h 54 min
